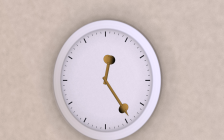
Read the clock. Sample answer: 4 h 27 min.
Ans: 12 h 24 min
